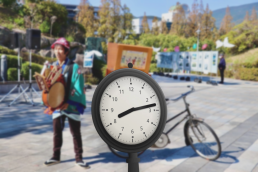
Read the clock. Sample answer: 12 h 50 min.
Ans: 8 h 13 min
